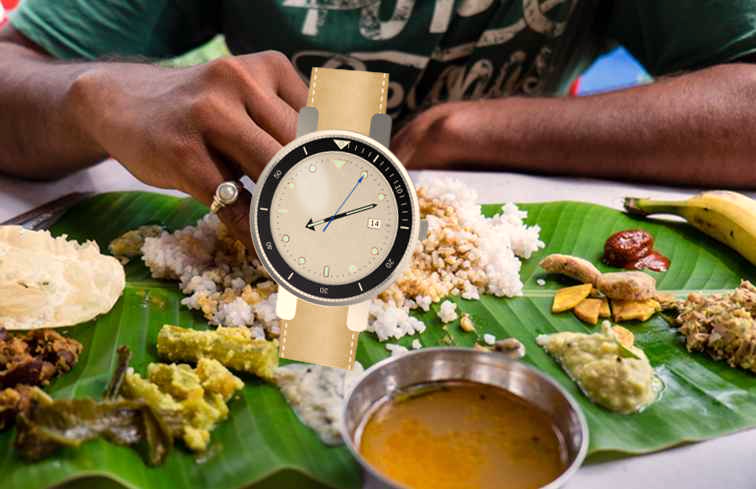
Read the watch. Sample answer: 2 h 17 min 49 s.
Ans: 8 h 11 min 05 s
